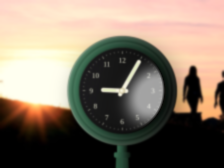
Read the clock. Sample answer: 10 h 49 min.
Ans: 9 h 05 min
